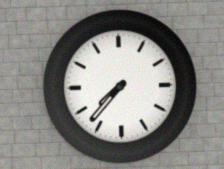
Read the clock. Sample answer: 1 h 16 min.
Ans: 7 h 37 min
